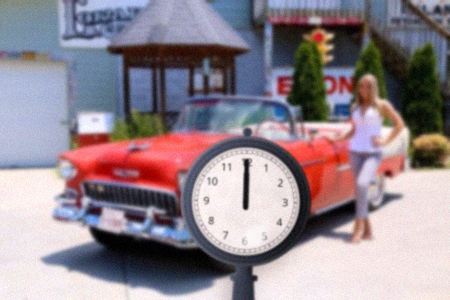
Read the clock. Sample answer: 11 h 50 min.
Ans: 12 h 00 min
